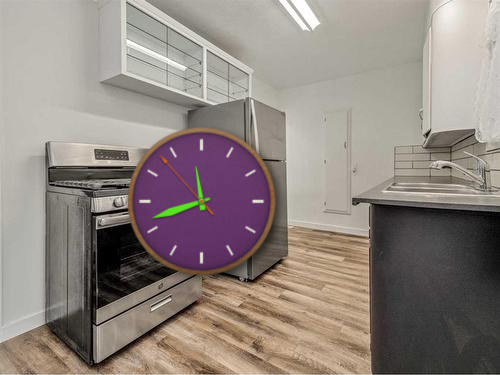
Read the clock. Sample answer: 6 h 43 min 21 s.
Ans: 11 h 41 min 53 s
